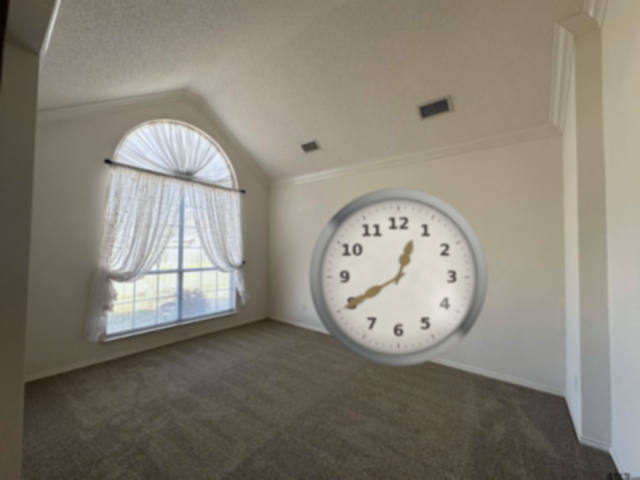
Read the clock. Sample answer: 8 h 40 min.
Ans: 12 h 40 min
